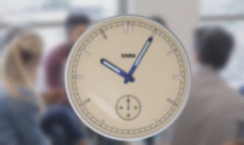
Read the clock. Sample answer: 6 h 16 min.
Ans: 10 h 05 min
